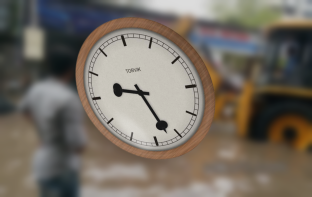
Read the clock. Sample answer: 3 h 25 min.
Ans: 9 h 27 min
